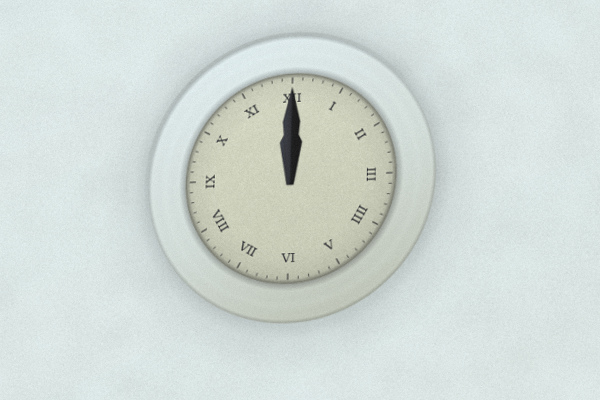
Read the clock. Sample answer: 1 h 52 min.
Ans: 12 h 00 min
